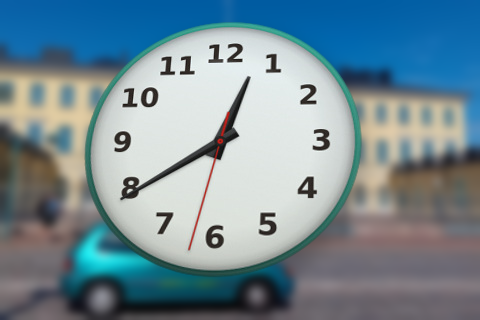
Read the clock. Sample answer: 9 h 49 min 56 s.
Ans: 12 h 39 min 32 s
